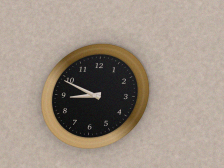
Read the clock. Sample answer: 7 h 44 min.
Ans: 8 h 49 min
